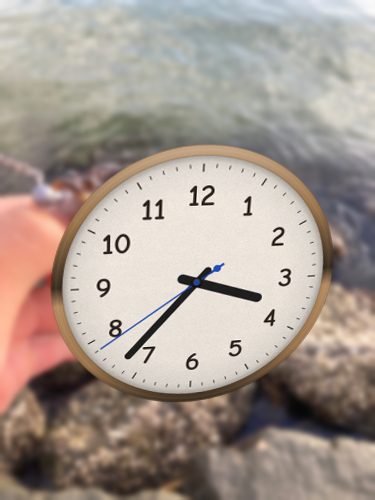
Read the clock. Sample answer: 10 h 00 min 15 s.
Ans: 3 h 36 min 39 s
